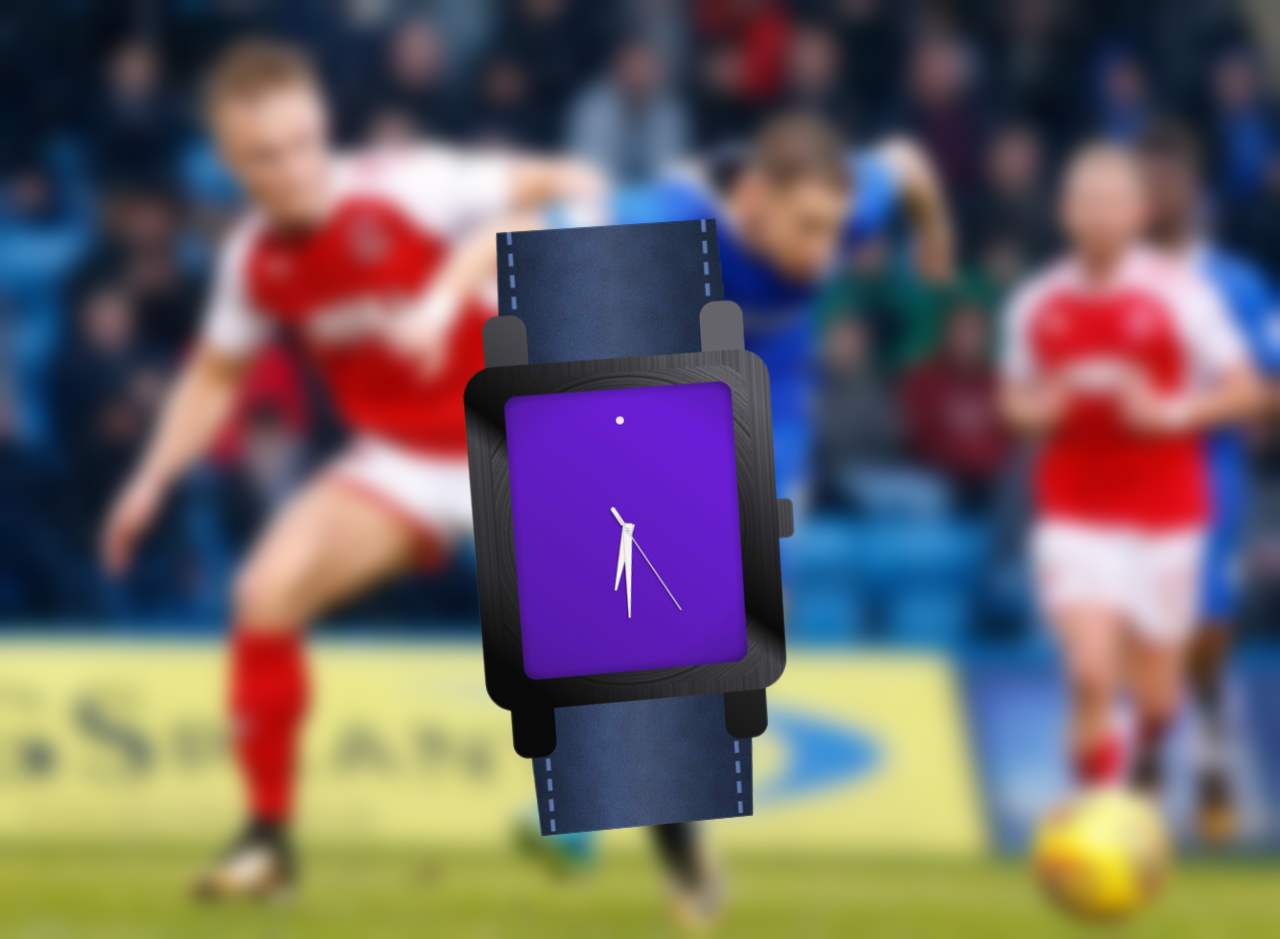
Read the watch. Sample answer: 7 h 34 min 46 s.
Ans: 6 h 30 min 25 s
